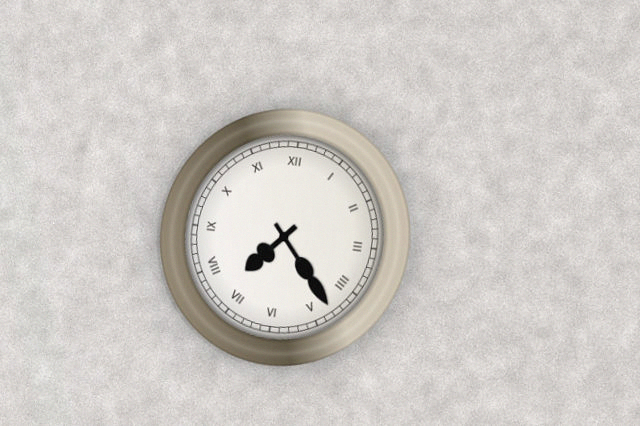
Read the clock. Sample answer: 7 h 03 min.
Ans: 7 h 23 min
